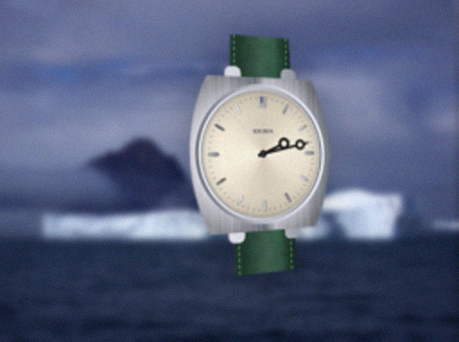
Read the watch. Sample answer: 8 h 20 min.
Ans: 2 h 13 min
